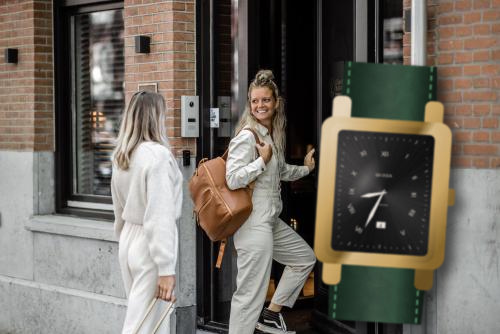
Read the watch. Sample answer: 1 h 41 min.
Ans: 8 h 34 min
